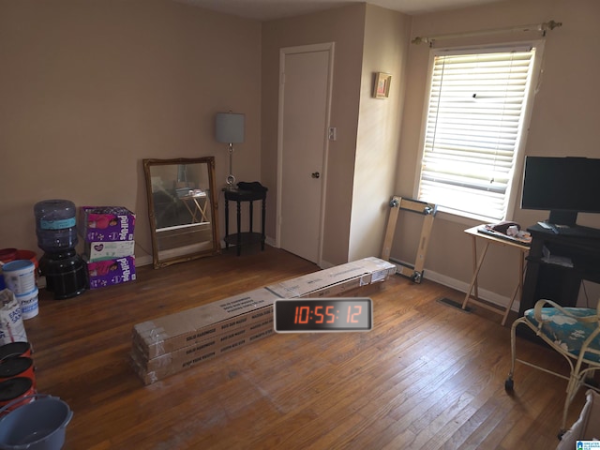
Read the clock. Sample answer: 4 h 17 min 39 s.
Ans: 10 h 55 min 12 s
